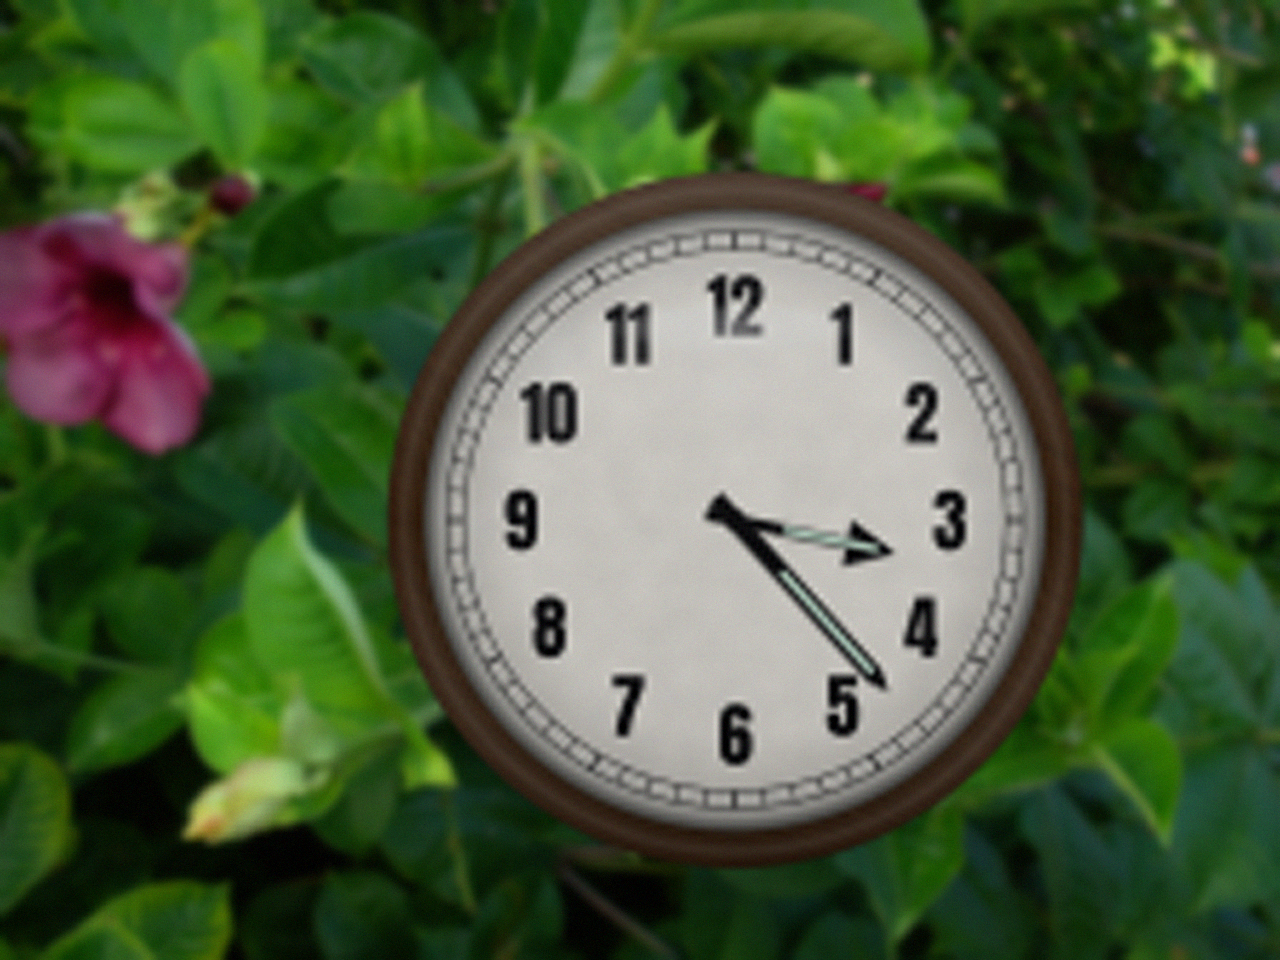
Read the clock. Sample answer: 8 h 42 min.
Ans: 3 h 23 min
